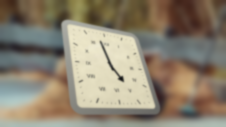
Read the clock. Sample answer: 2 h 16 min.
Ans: 4 h 58 min
